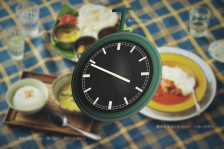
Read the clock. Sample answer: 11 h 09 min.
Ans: 3 h 49 min
